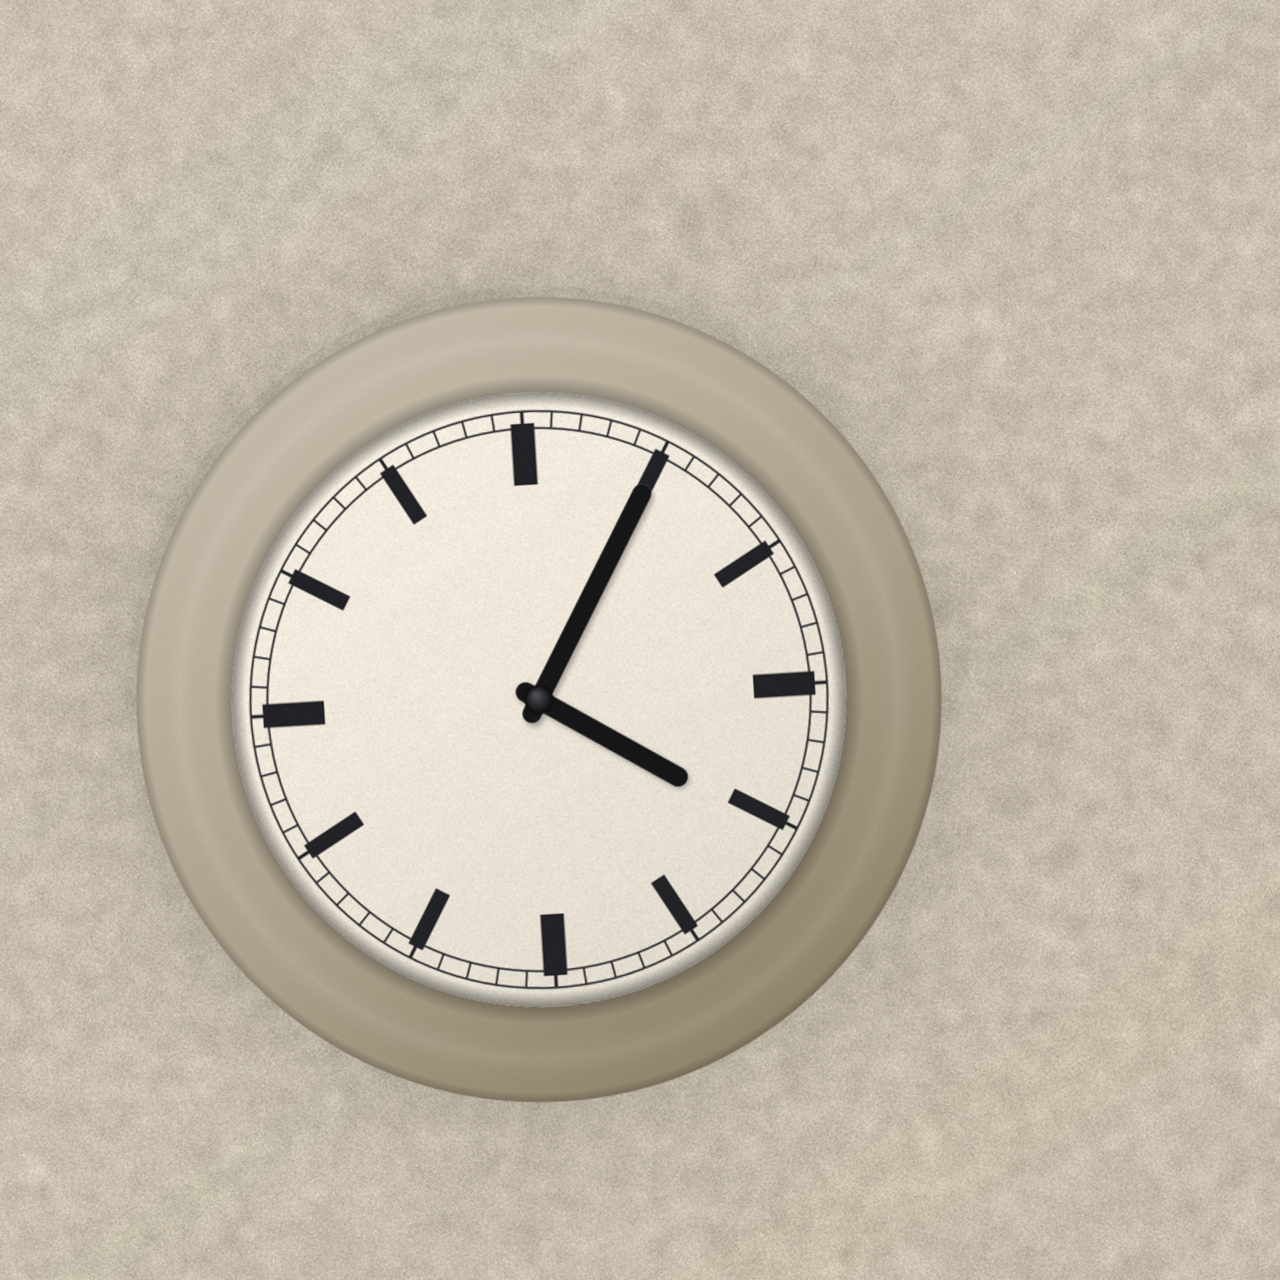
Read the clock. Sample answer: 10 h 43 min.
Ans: 4 h 05 min
